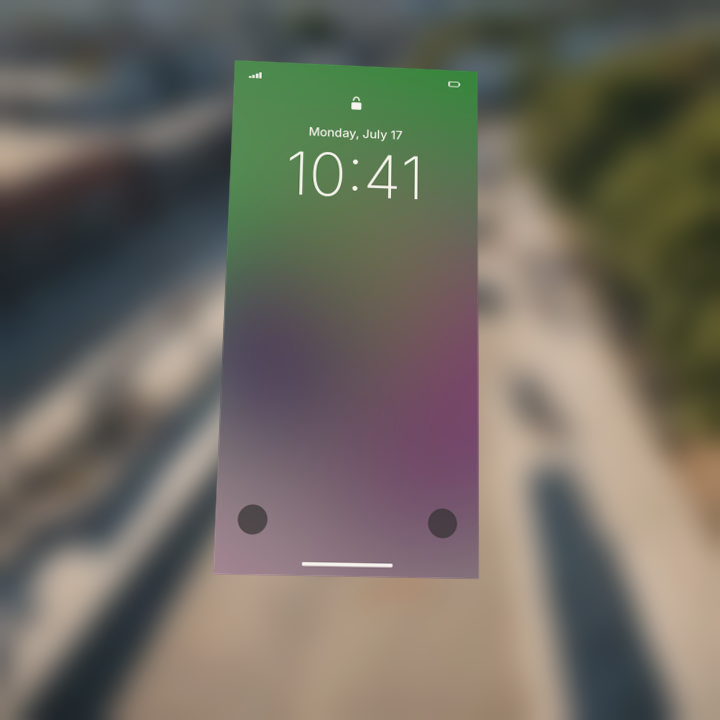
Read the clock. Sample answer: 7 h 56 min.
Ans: 10 h 41 min
